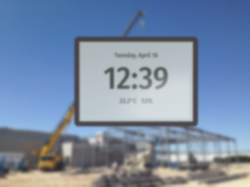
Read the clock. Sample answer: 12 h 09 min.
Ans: 12 h 39 min
